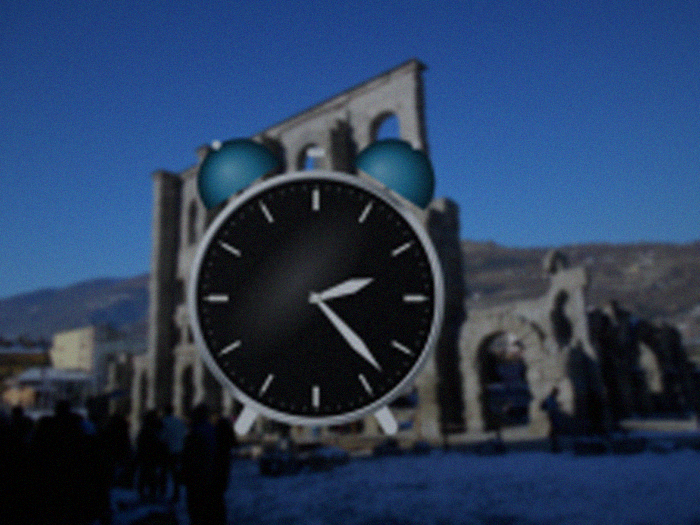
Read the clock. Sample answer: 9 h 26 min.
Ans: 2 h 23 min
